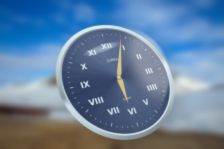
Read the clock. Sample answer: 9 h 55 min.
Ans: 6 h 04 min
